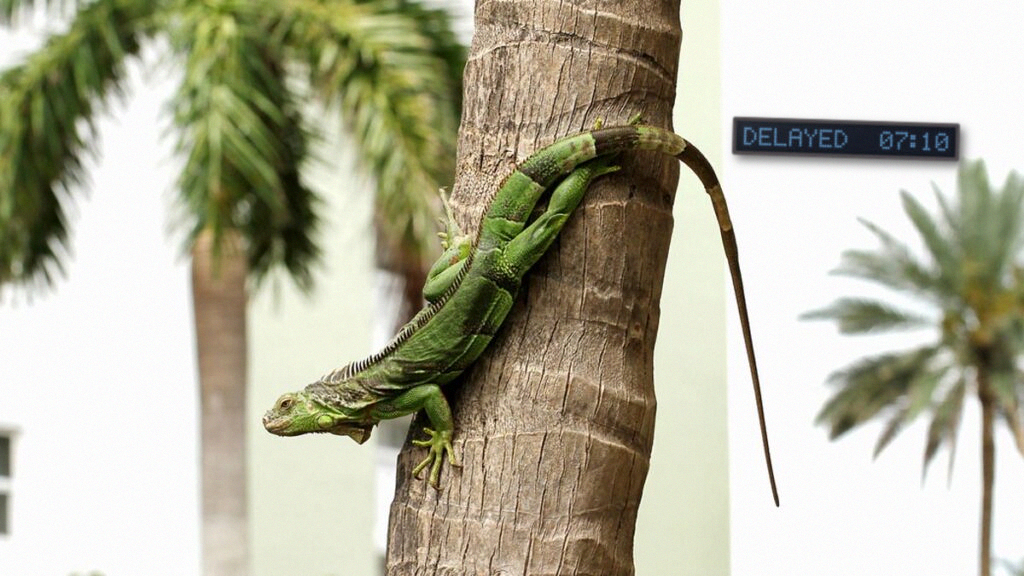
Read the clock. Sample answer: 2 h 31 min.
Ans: 7 h 10 min
